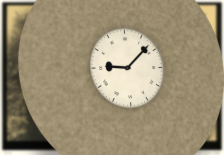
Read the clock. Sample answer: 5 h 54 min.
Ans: 9 h 08 min
